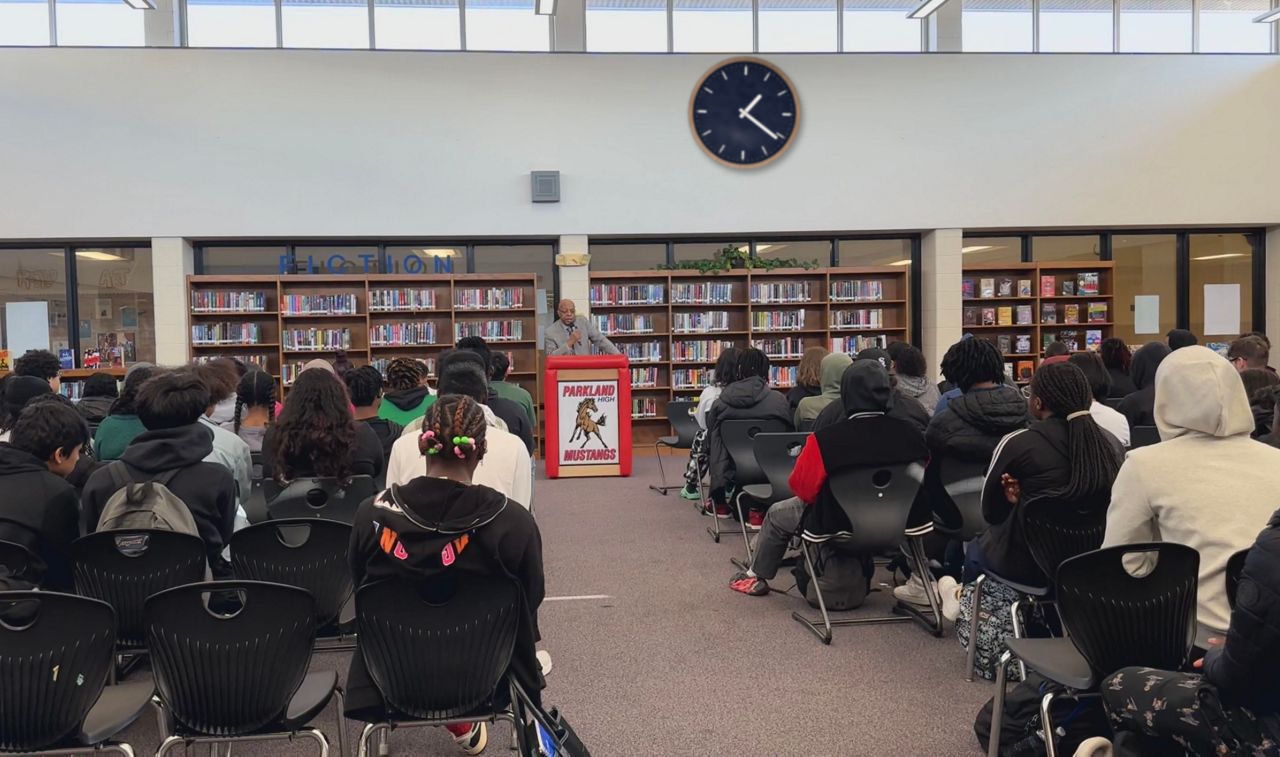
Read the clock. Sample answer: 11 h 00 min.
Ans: 1 h 21 min
